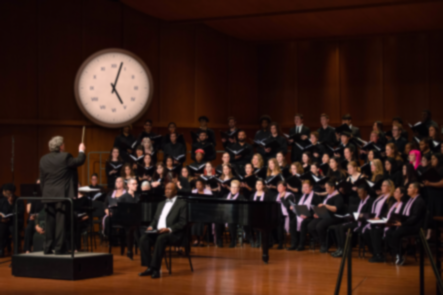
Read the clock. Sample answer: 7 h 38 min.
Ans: 5 h 03 min
